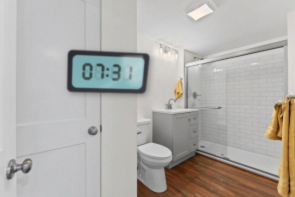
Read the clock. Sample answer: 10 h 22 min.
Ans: 7 h 31 min
